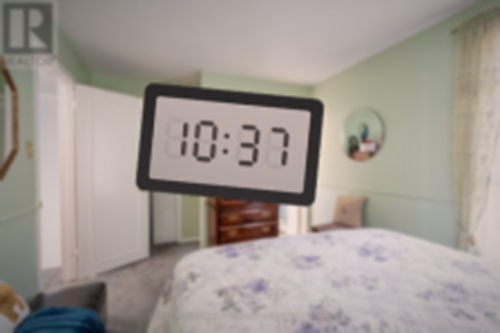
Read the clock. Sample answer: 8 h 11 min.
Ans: 10 h 37 min
